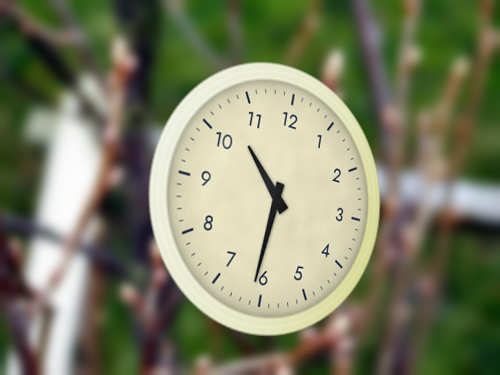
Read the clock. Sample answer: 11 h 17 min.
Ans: 10 h 31 min
